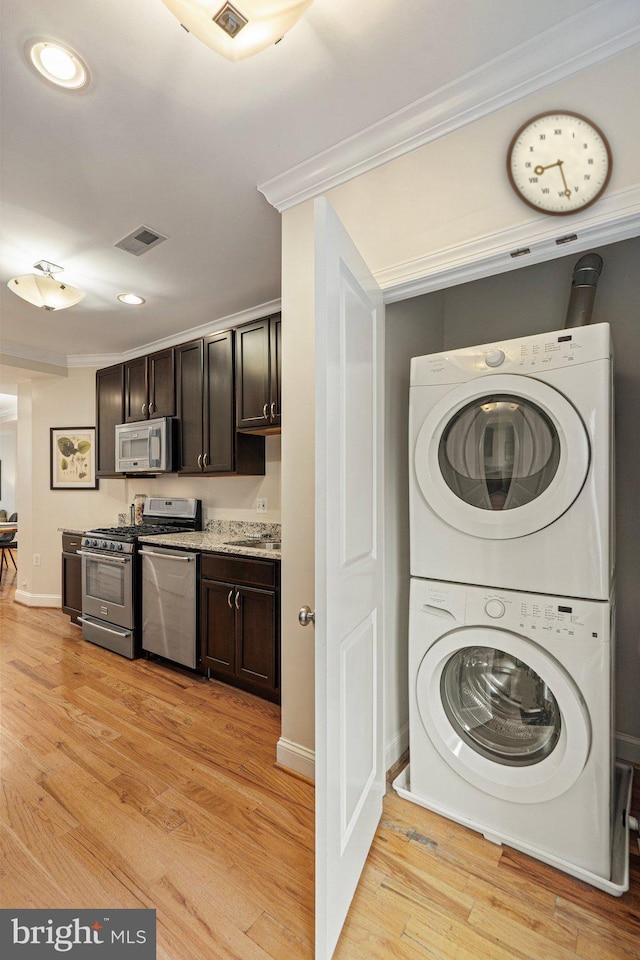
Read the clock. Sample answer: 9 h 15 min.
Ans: 8 h 28 min
